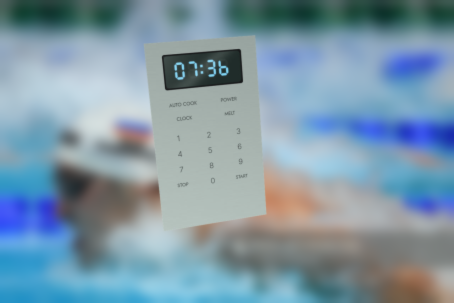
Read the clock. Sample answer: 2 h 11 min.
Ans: 7 h 36 min
